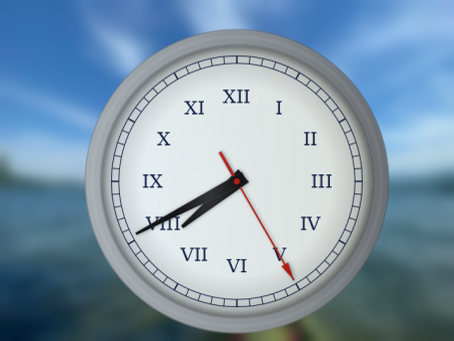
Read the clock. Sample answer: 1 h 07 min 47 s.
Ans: 7 h 40 min 25 s
